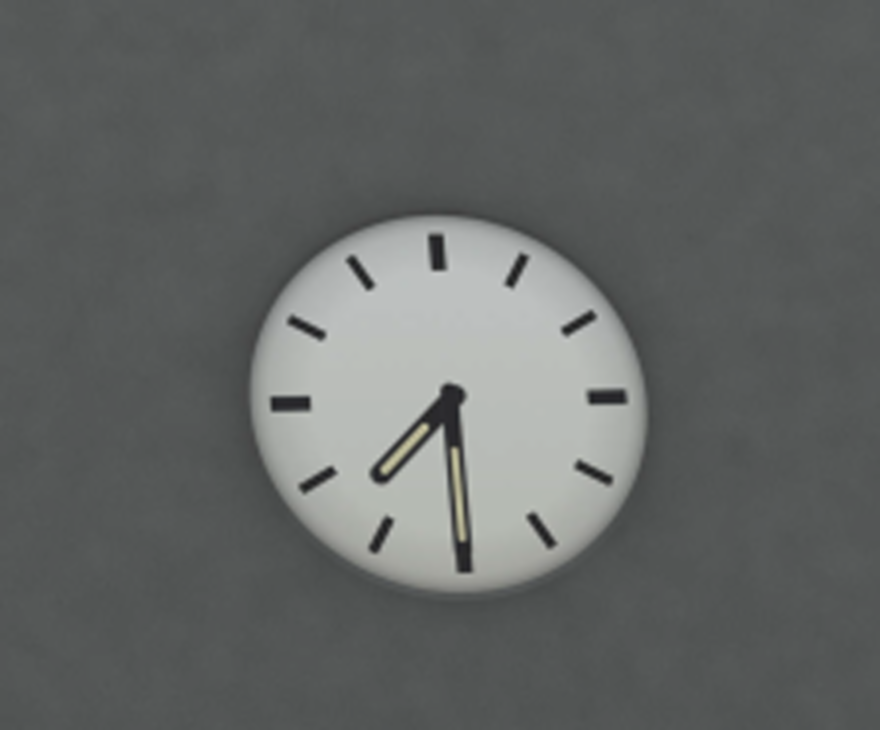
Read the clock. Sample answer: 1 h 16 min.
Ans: 7 h 30 min
